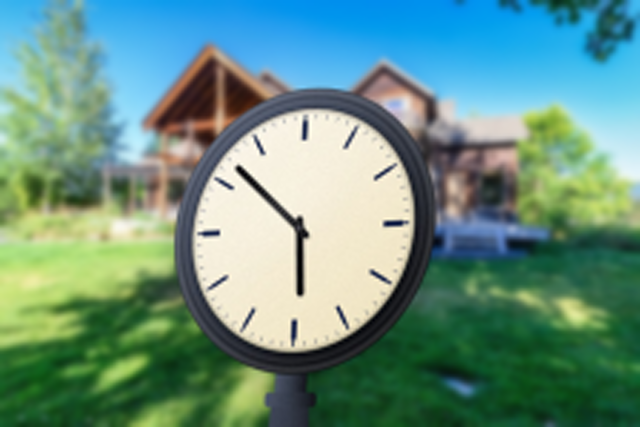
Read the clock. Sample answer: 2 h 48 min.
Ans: 5 h 52 min
